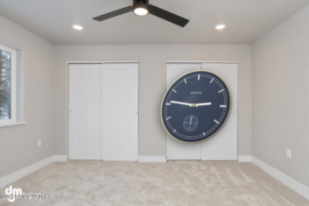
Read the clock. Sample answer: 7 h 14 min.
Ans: 2 h 46 min
